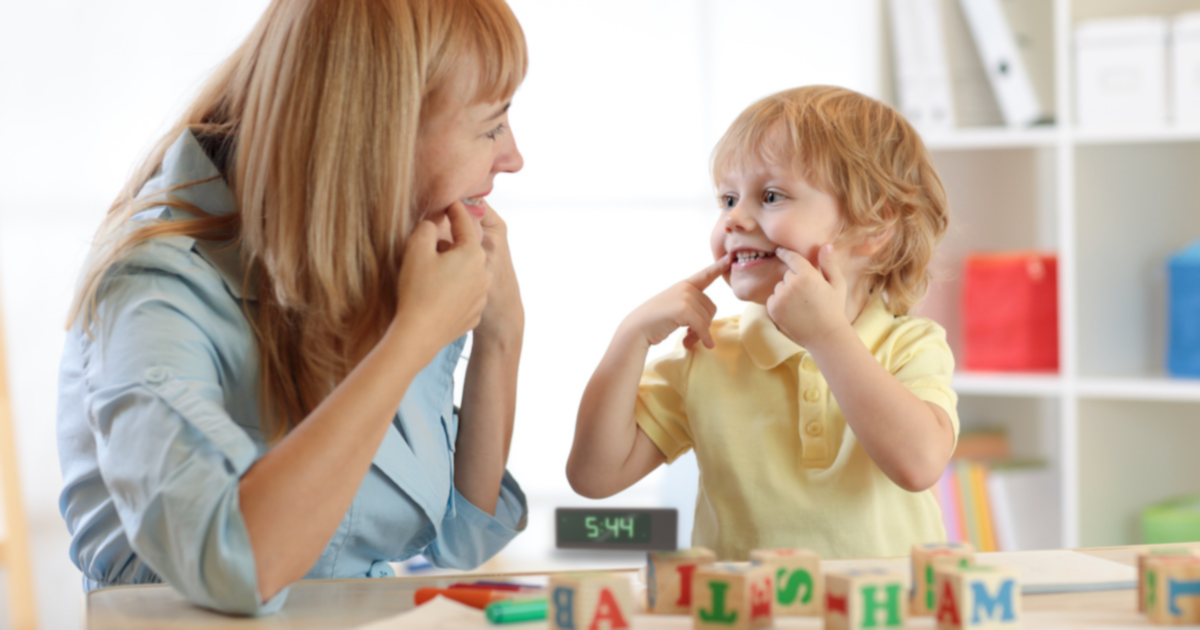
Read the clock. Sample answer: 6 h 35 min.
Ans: 5 h 44 min
